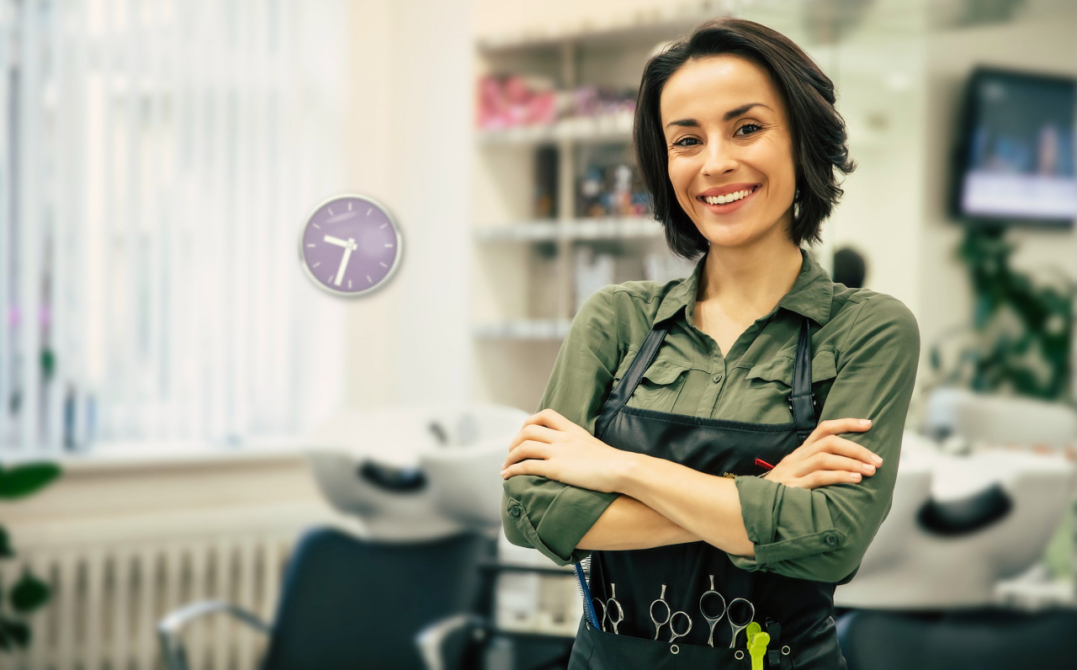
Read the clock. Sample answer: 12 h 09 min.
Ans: 9 h 33 min
